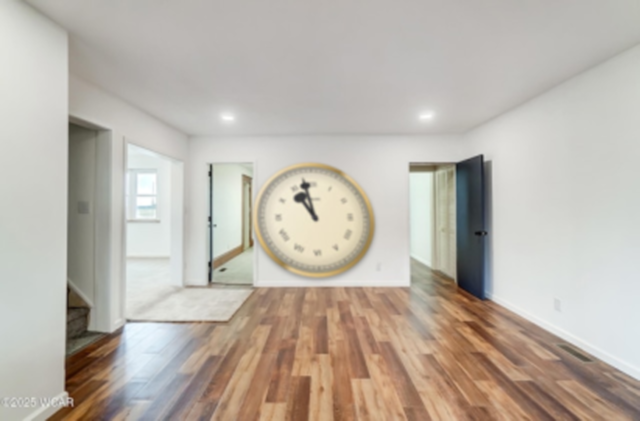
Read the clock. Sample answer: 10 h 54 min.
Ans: 10 h 58 min
